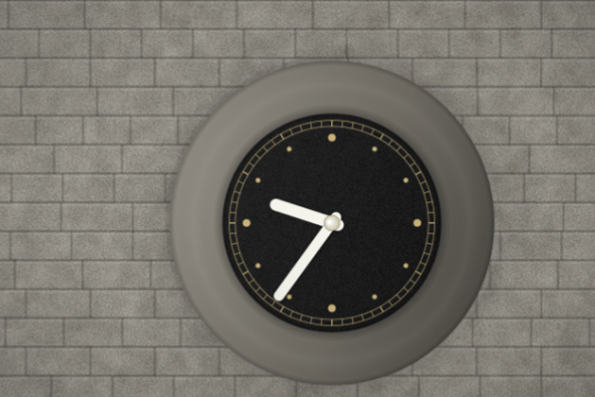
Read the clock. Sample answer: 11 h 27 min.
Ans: 9 h 36 min
